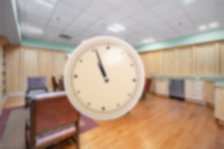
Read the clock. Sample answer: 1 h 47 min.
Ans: 10 h 56 min
